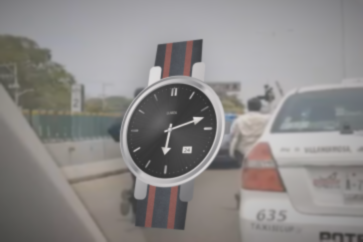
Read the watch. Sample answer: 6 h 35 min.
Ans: 6 h 12 min
